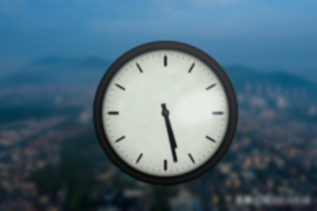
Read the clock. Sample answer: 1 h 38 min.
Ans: 5 h 28 min
